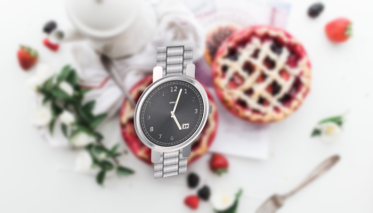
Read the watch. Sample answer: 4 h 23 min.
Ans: 5 h 03 min
